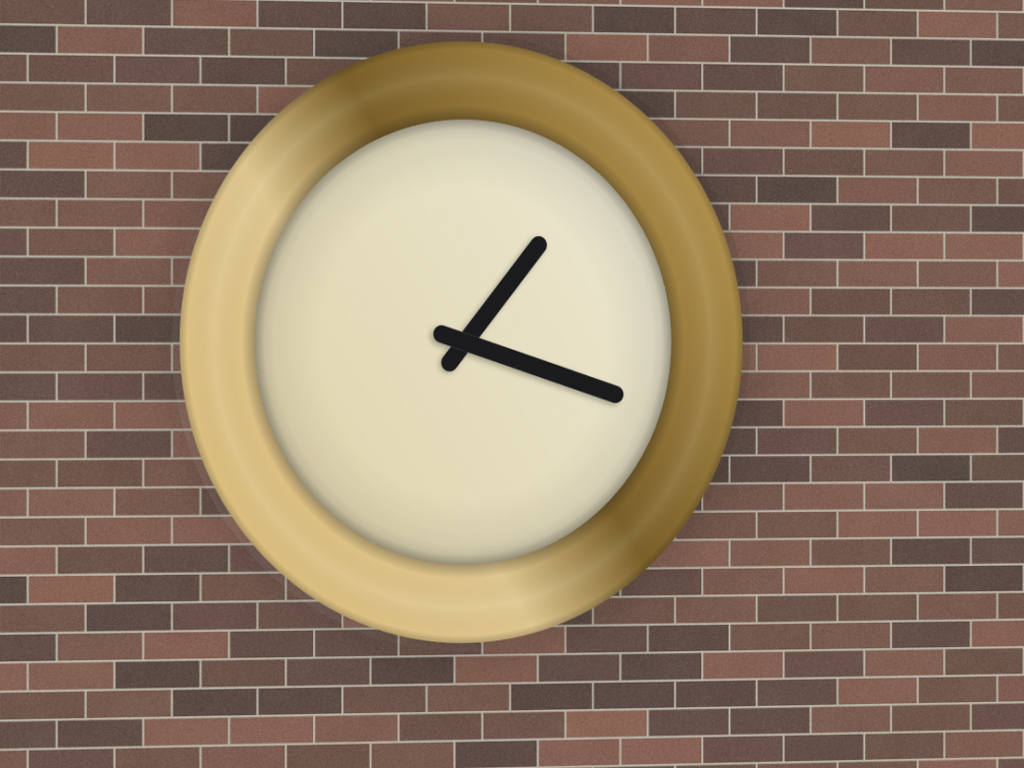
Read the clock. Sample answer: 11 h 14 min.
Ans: 1 h 18 min
